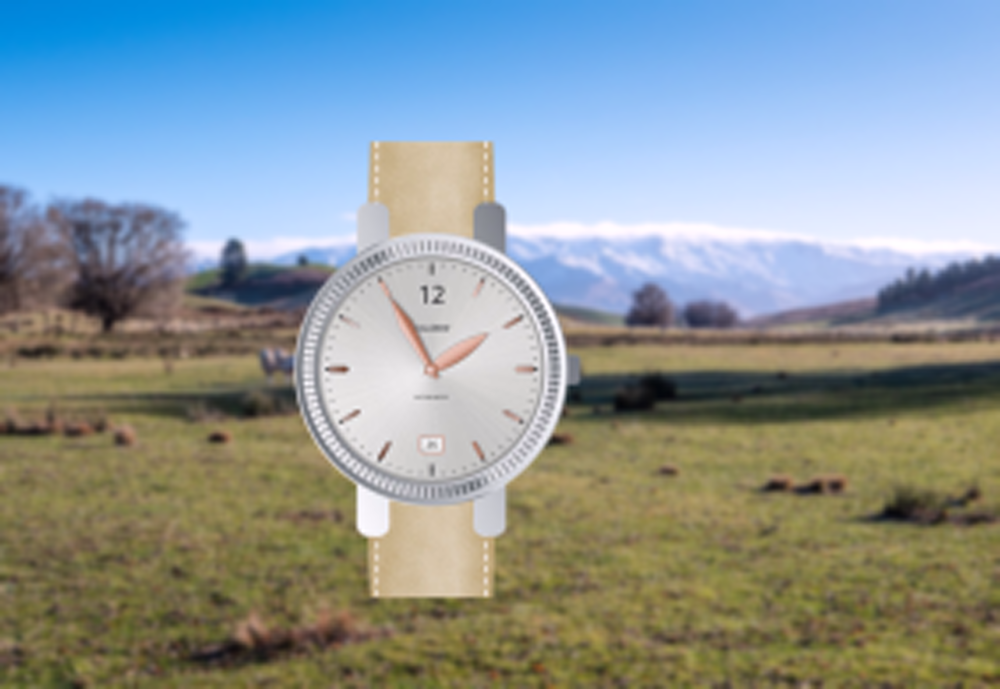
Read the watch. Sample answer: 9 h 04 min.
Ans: 1 h 55 min
